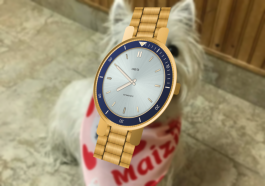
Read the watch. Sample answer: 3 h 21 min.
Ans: 7 h 50 min
